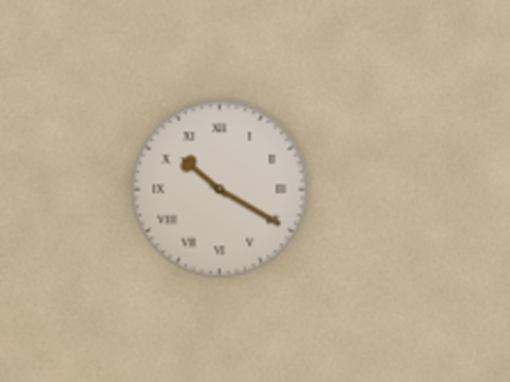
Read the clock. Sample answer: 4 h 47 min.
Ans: 10 h 20 min
